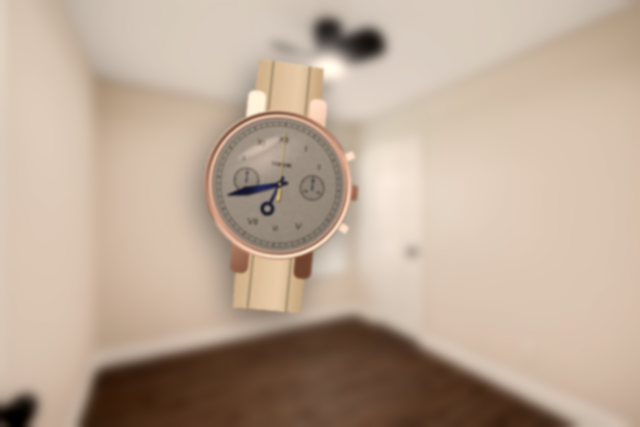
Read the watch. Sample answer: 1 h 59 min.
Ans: 6 h 42 min
